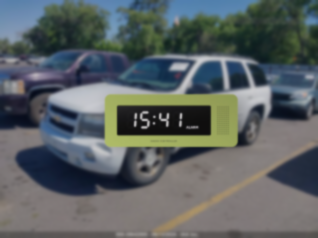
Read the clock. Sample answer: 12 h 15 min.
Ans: 15 h 41 min
